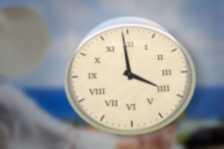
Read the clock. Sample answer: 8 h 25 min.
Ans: 3 h 59 min
